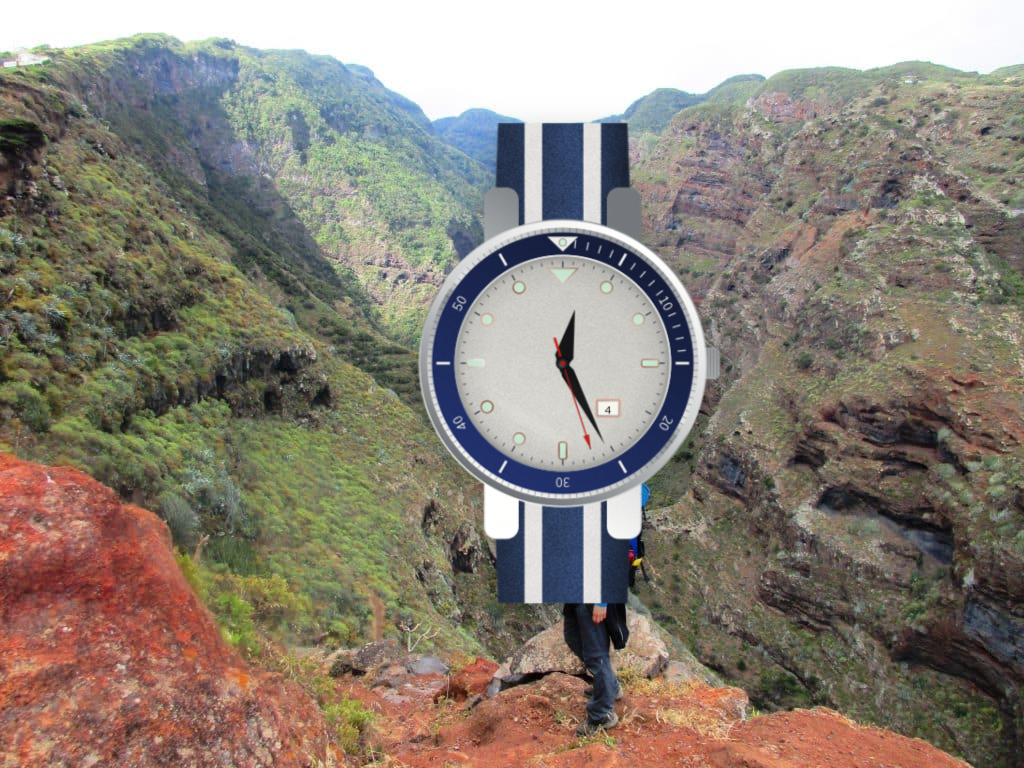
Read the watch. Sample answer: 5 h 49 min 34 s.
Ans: 12 h 25 min 27 s
